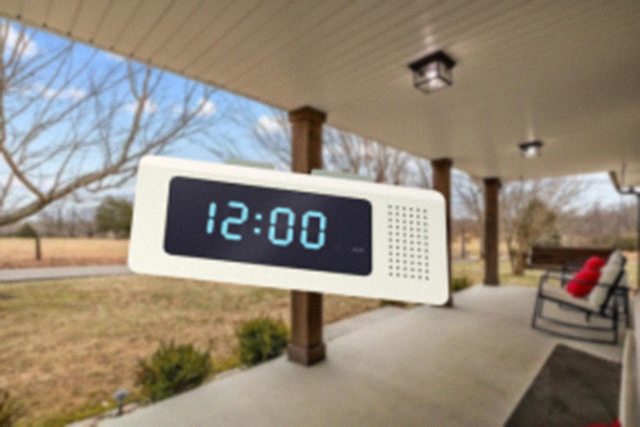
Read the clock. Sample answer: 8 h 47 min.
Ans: 12 h 00 min
